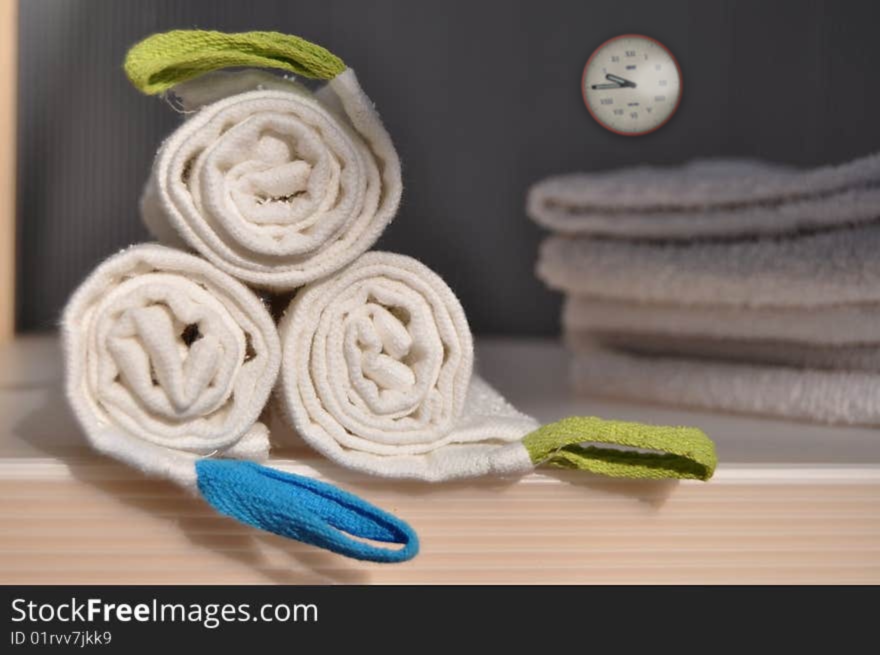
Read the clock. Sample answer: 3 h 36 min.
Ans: 9 h 45 min
